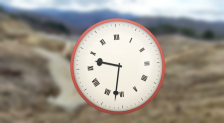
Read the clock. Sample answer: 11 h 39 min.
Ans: 9 h 32 min
